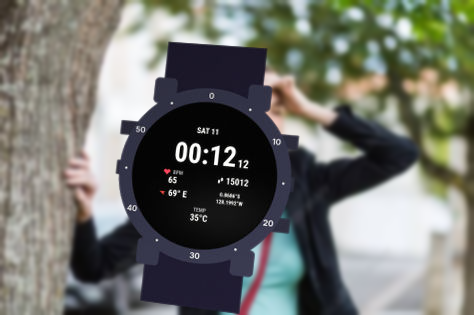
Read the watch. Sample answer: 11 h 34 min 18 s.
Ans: 0 h 12 min 12 s
